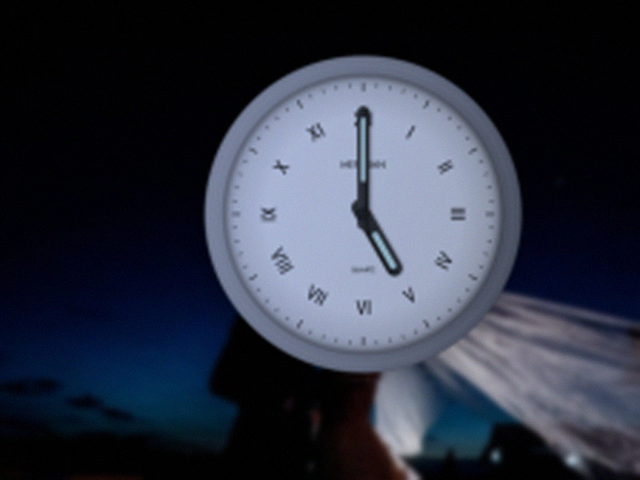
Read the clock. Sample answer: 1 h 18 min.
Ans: 5 h 00 min
